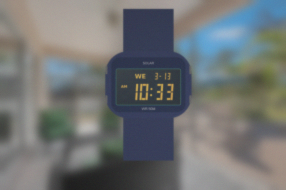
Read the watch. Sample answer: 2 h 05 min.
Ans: 10 h 33 min
